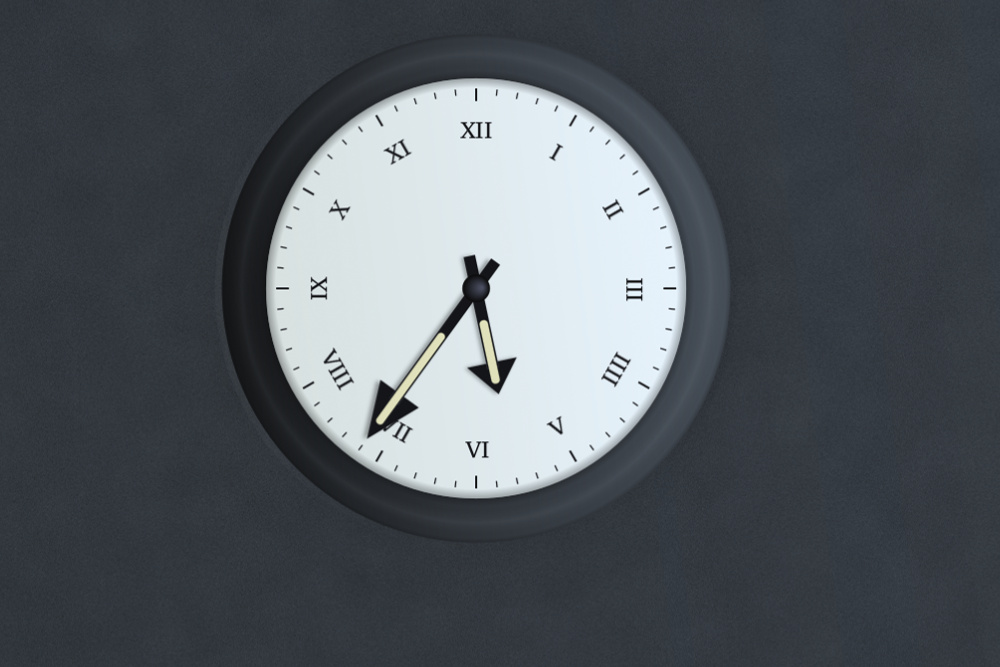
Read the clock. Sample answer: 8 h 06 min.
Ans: 5 h 36 min
